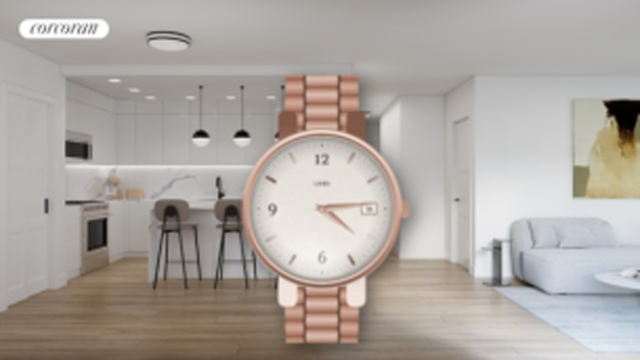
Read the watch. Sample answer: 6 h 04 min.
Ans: 4 h 14 min
